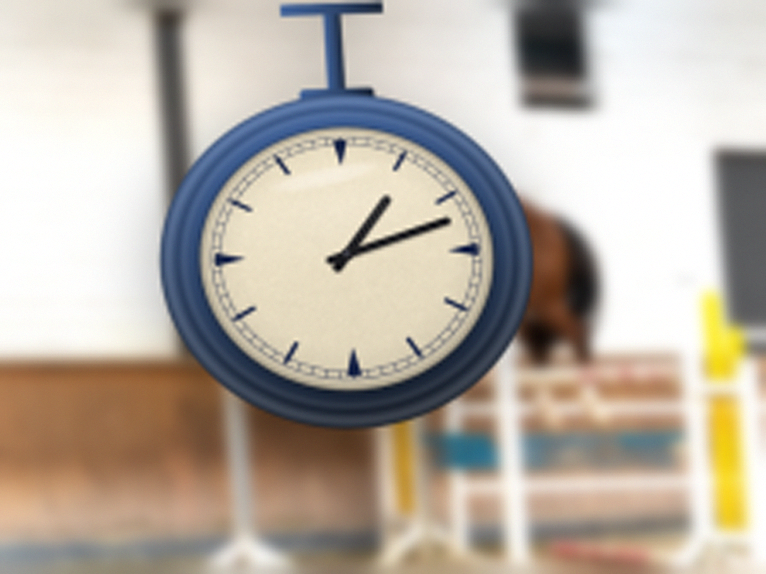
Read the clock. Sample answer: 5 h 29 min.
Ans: 1 h 12 min
